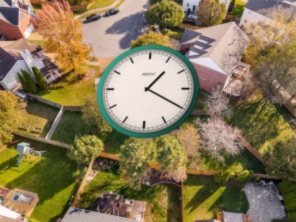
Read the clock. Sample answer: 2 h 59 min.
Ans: 1 h 20 min
